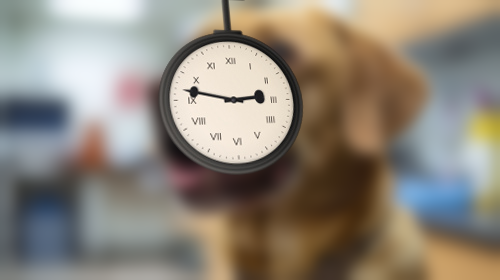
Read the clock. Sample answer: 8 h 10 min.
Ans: 2 h 47 min
